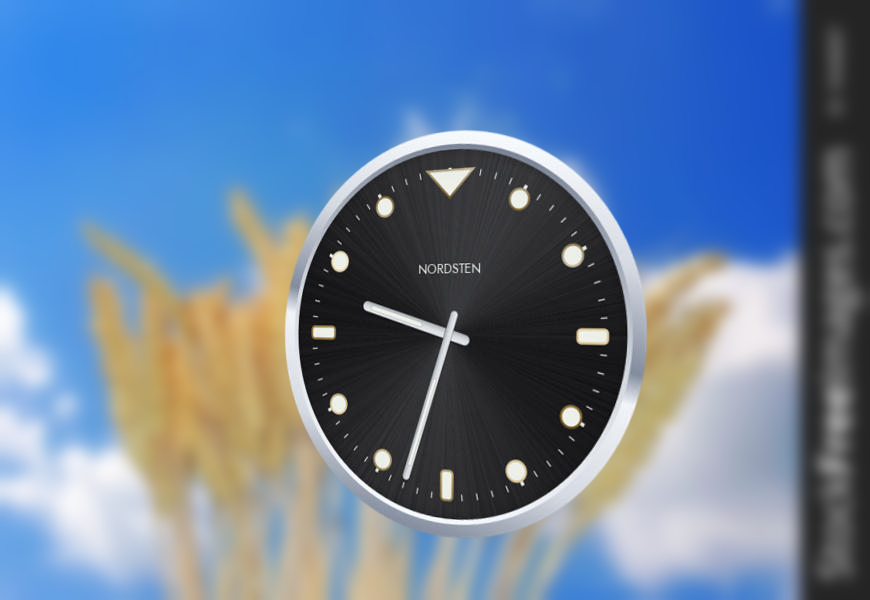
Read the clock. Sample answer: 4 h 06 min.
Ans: 9 h 33 min
